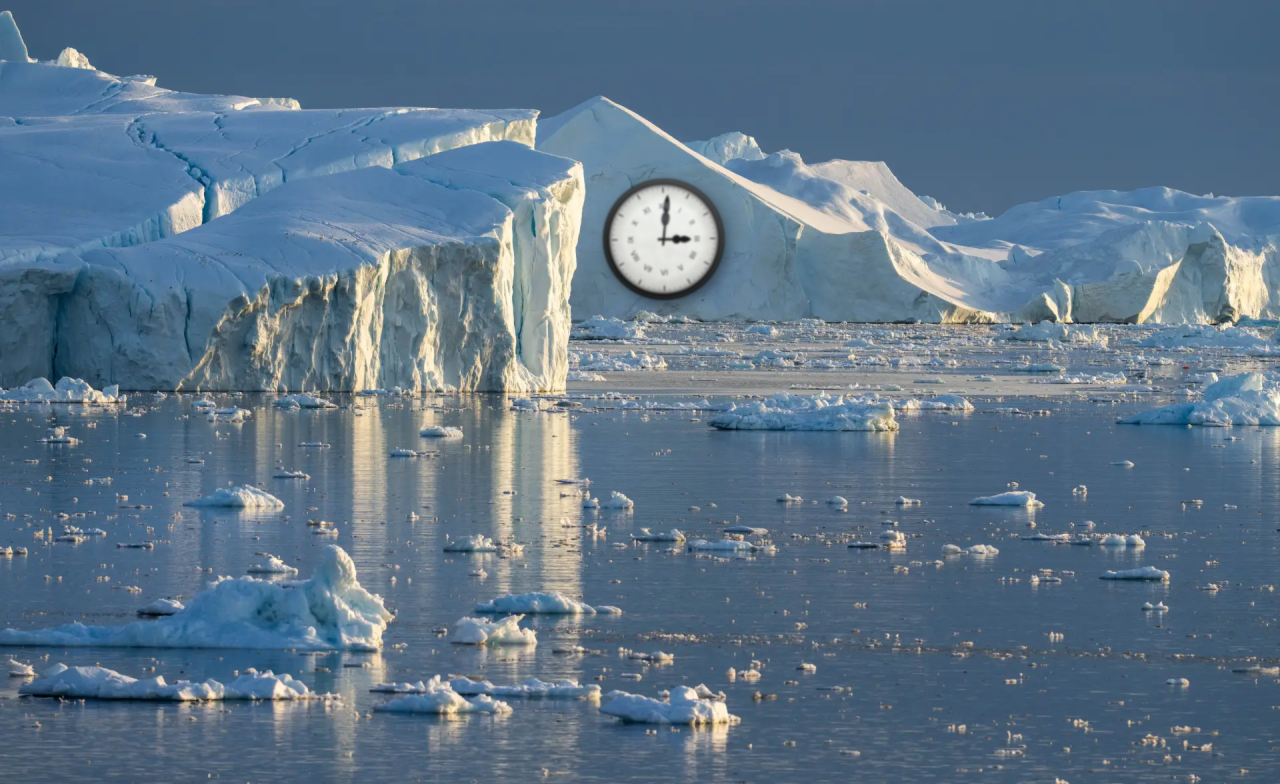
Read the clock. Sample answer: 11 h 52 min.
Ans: 3 h 01 min
